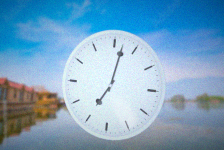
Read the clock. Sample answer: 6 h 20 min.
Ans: 7 h 02 min
